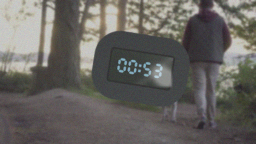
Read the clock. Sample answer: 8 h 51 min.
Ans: 0 h 53 min
